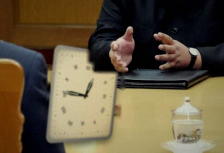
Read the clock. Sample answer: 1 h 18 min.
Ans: 12 h 46 min
